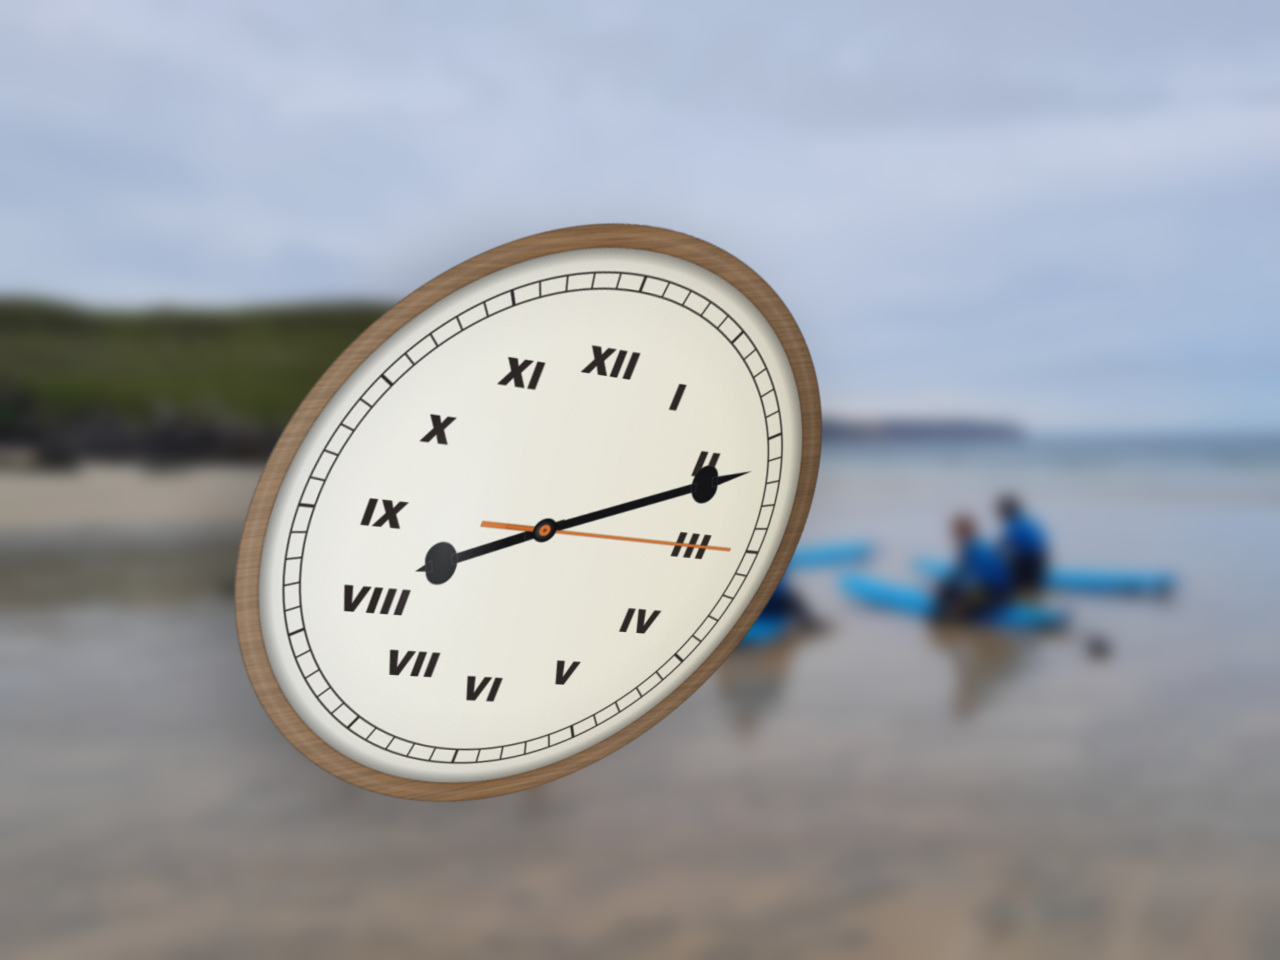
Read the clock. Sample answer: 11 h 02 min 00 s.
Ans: 8 h 11 min 15 s
